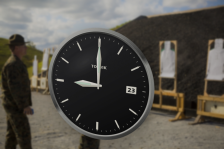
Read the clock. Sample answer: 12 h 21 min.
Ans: 9 h 00 min
